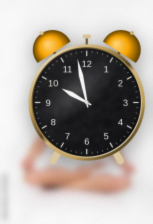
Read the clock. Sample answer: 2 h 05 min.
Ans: 9 h 58 min
